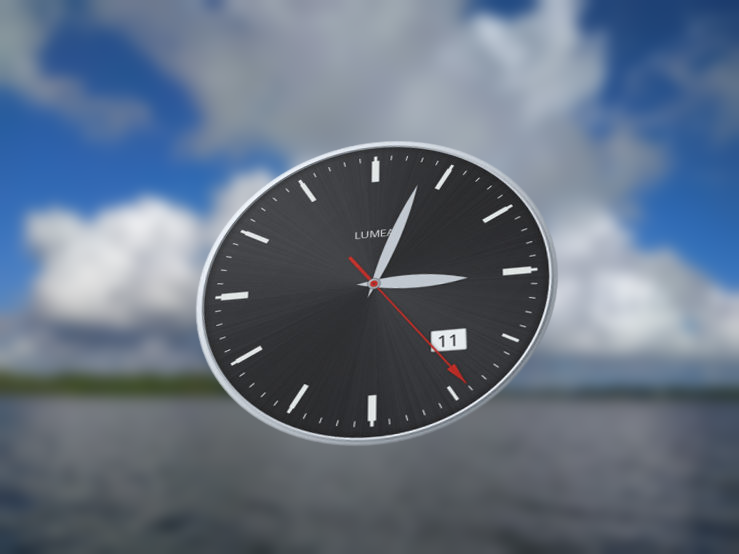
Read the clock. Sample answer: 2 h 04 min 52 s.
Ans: 3 h 03 min 24 s
